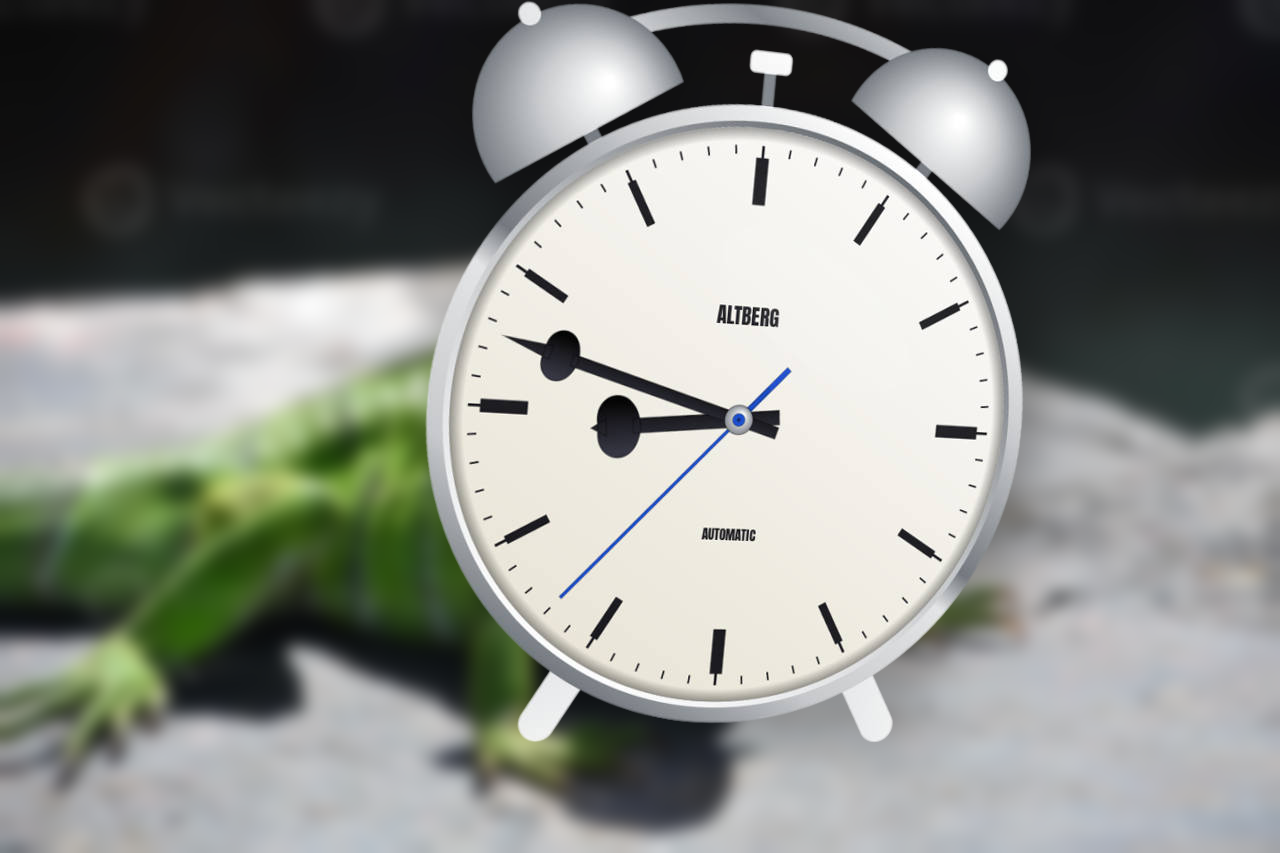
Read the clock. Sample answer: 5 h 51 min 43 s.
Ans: 8 h 47 min 37 s
